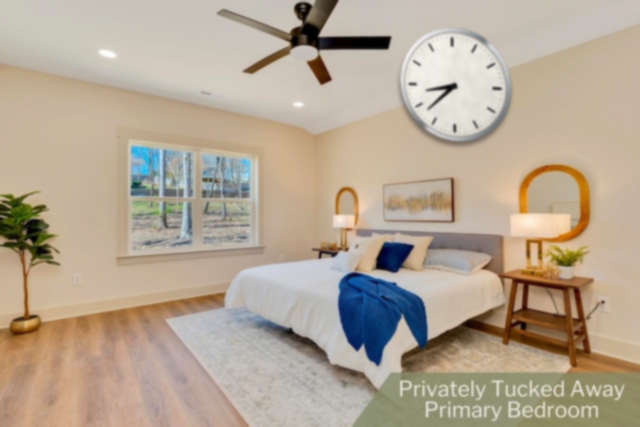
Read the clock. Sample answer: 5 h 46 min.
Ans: 8 h 38 min
